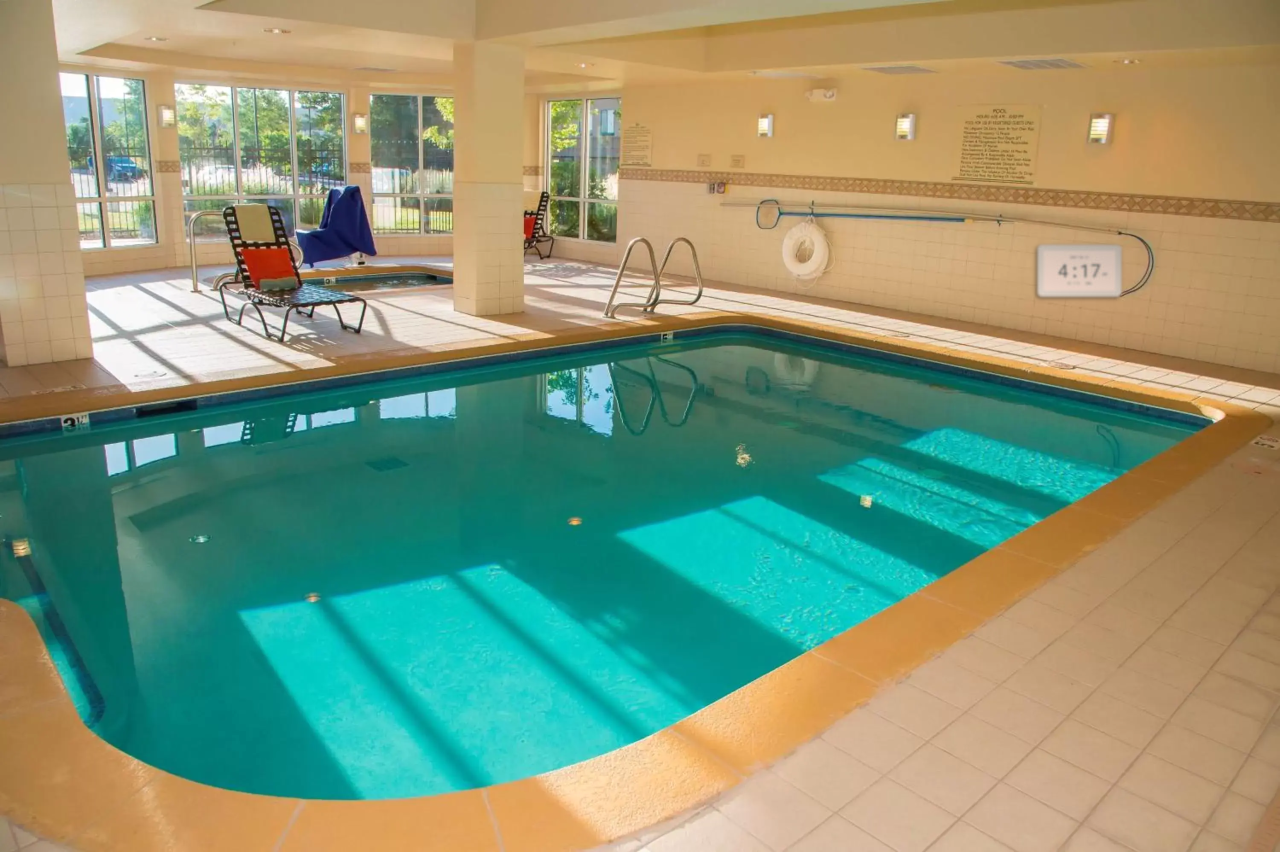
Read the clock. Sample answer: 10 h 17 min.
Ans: 4 h 17 min
